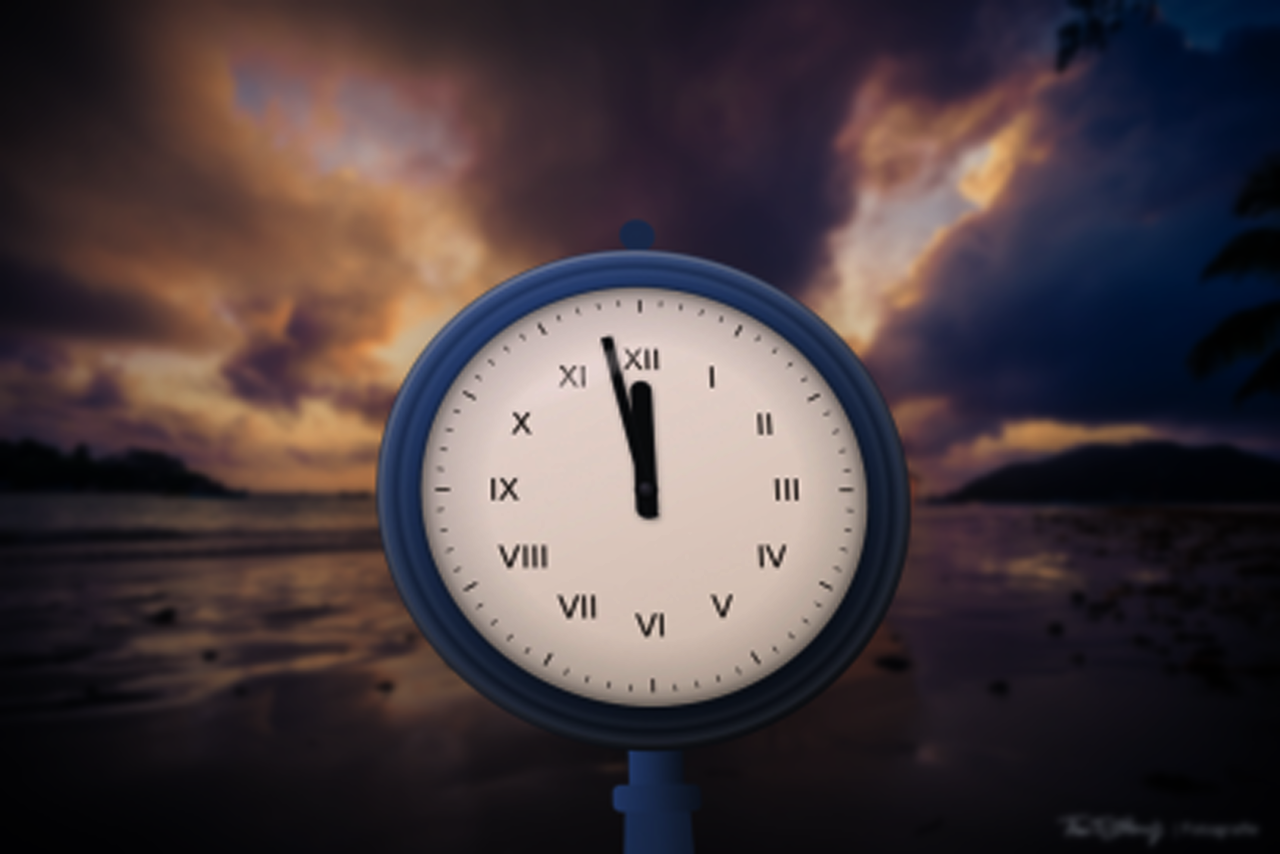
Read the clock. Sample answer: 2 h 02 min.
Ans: 11 h 58 min
